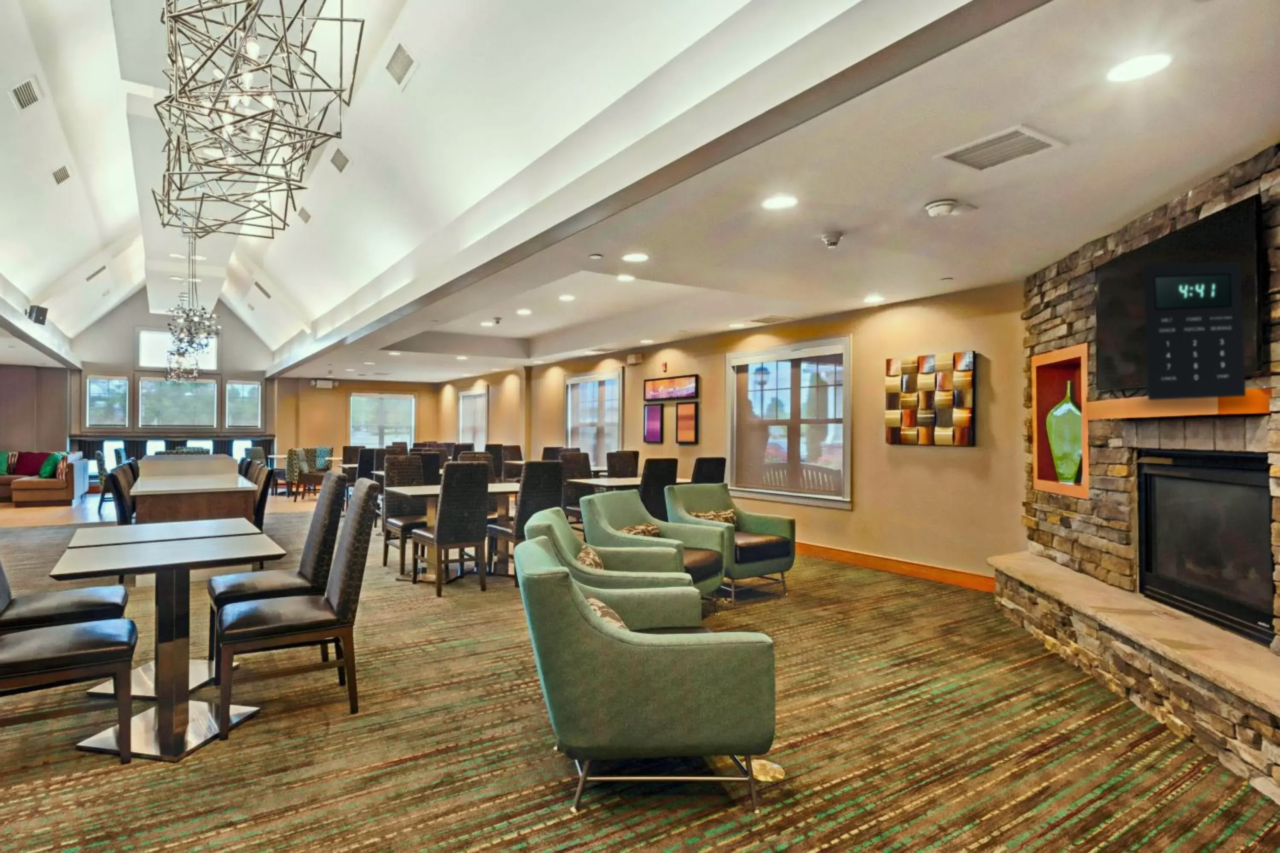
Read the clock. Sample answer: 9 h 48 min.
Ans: 4 h 41 min
